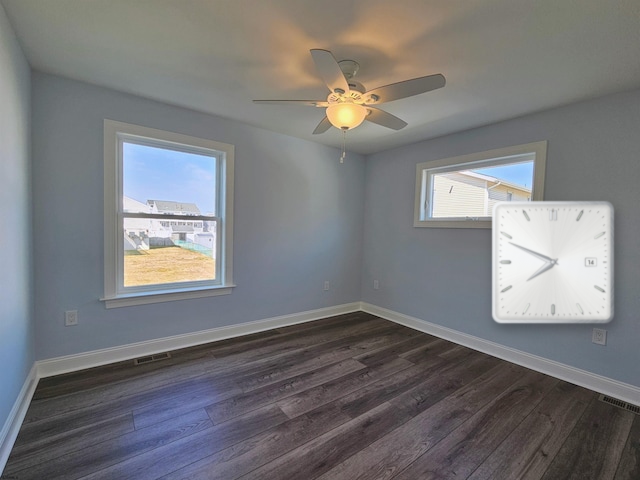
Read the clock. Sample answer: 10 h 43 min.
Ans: 7 h 49 min
